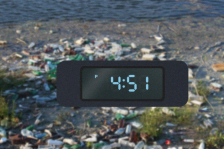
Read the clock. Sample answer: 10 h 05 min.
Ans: 4 h 51 min
